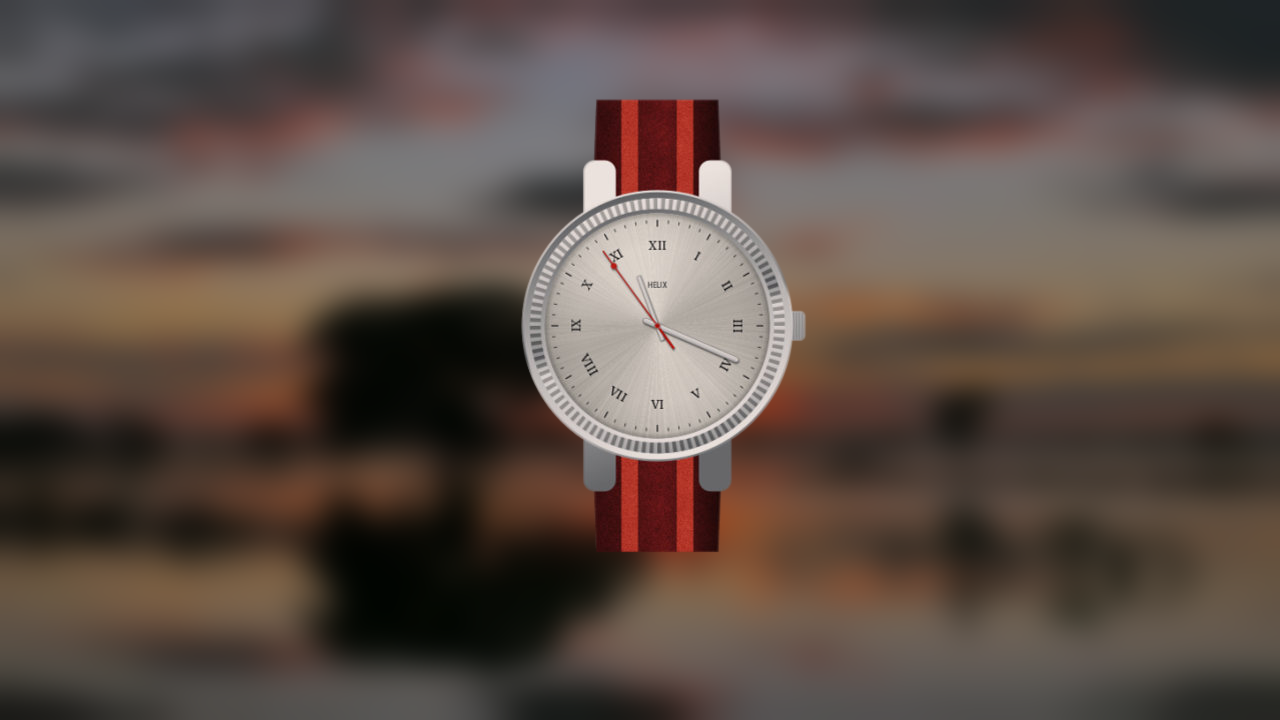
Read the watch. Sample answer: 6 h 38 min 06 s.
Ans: 11 h 18 min 54 s
